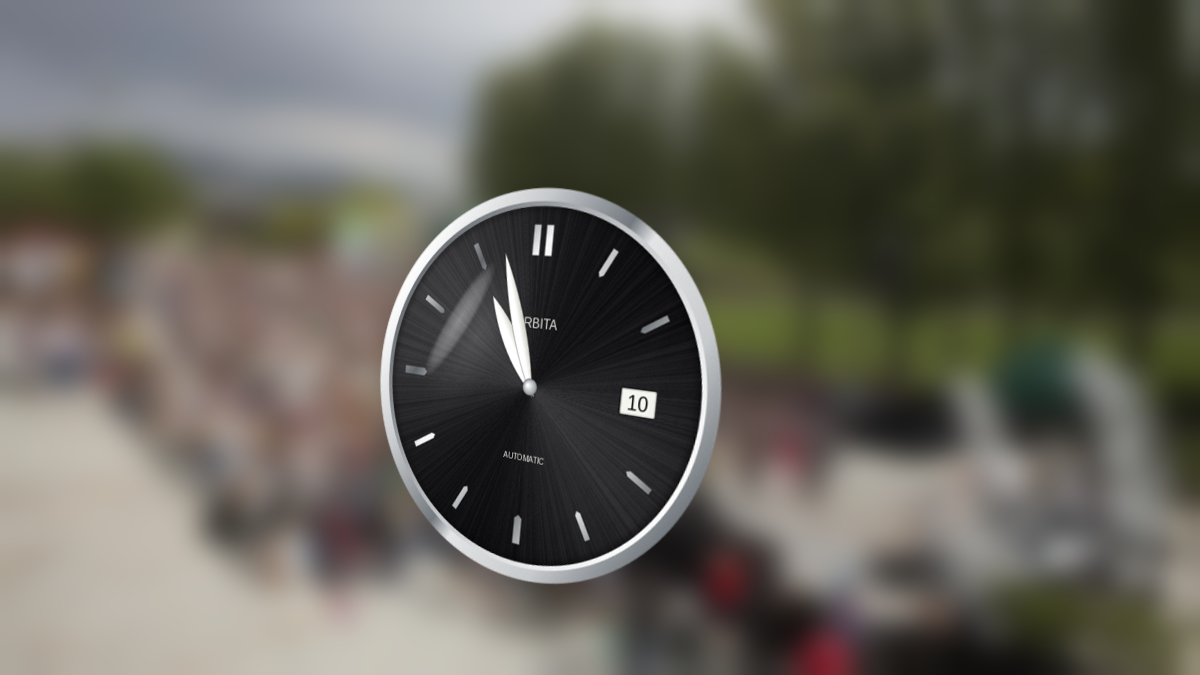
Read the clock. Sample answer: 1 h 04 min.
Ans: 10 h 57 min
